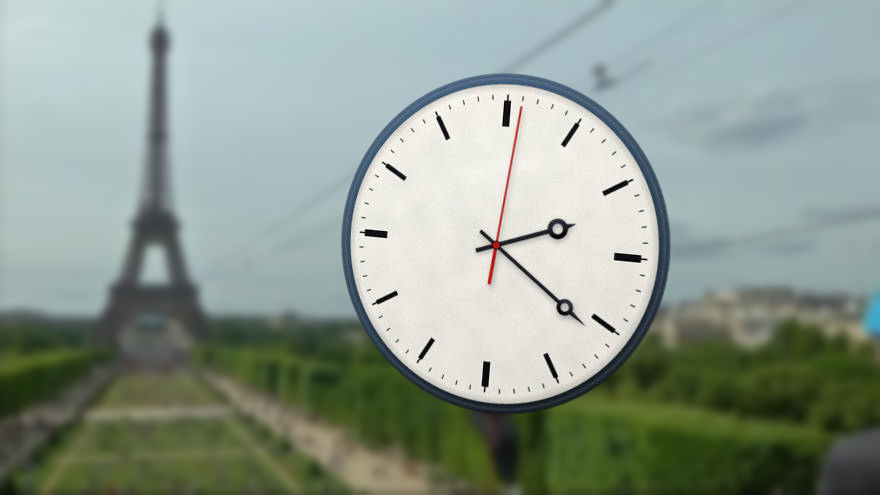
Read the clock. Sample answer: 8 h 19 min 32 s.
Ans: 2 h 21 min 01 s
